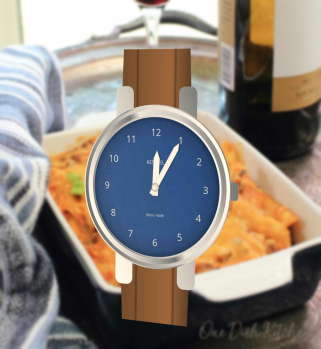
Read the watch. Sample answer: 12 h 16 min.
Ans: 12 h 05 min
